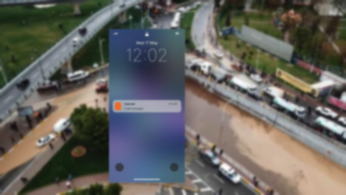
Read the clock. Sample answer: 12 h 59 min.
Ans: 12 h 02 min
